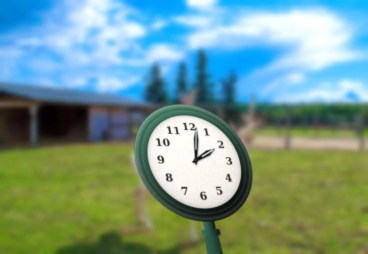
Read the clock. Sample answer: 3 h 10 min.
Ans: 2 h 02 min
